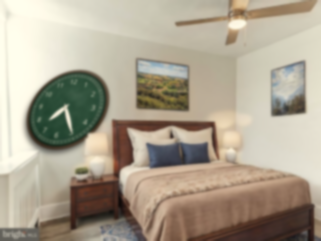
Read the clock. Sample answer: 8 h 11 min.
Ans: 7 h 25 min
